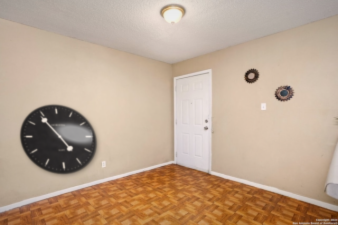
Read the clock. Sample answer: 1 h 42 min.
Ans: 4 h 54 min
